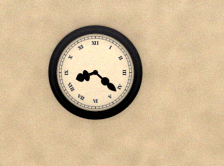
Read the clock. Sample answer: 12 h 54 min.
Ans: 8 h 22 min
